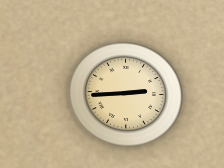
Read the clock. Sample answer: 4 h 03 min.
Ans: 2 h 44 min
